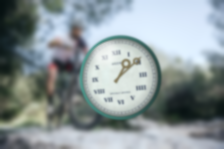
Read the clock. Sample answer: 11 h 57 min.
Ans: 1 h 09 min
